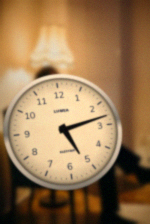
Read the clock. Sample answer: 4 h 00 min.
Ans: 5 h 13 min
